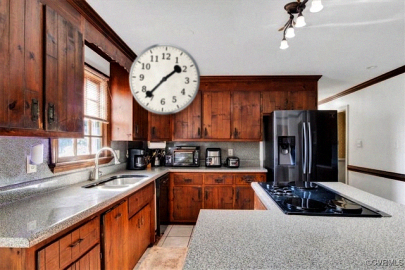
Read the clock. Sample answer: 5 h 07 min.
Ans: 1 h 37 min
